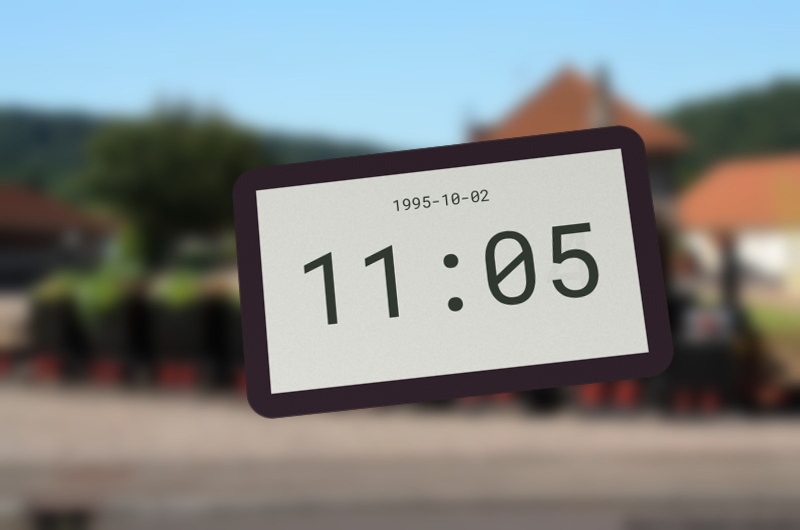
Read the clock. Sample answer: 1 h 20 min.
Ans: 11 h 05 min
